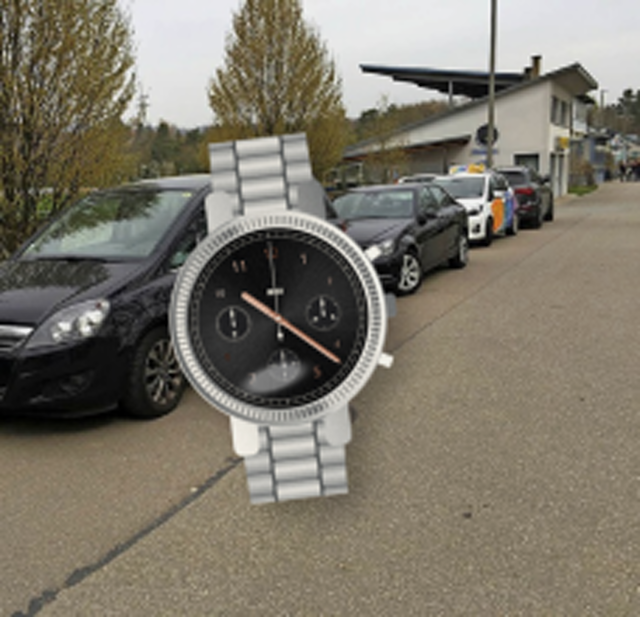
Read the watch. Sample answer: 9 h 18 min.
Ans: 10 h 22 min
